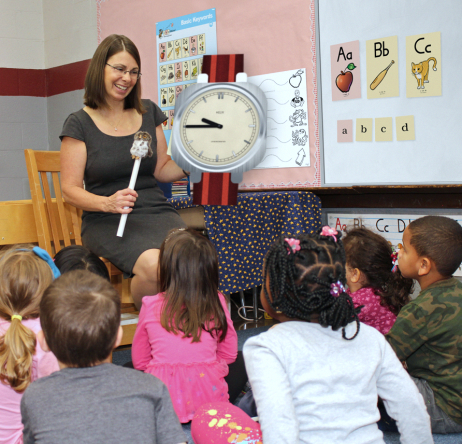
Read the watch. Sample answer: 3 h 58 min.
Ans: 9 h 45 min
